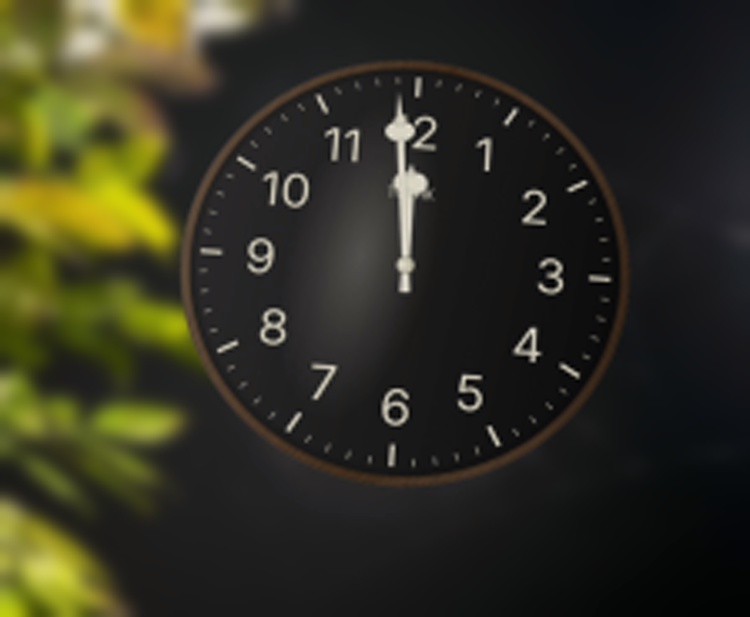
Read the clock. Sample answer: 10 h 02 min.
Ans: 11 h 59 min
